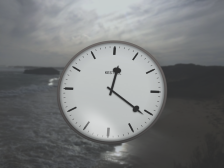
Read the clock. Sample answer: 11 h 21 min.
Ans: 12 h 21 min
